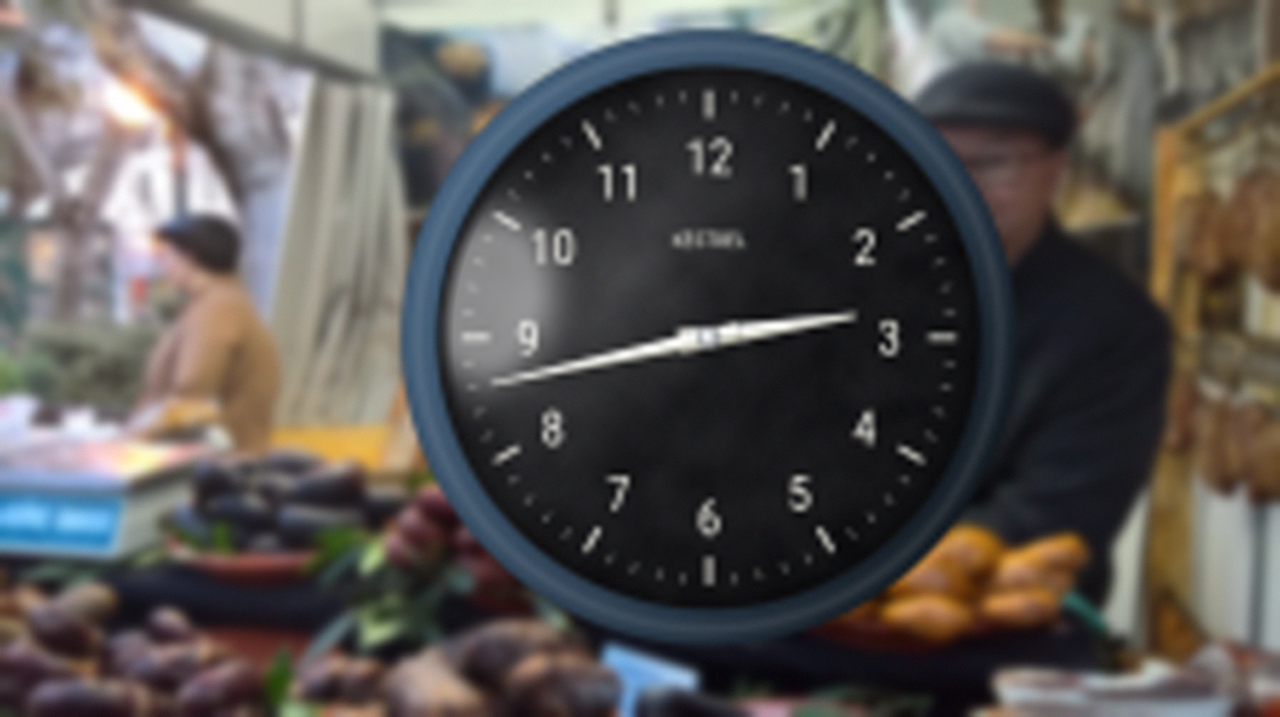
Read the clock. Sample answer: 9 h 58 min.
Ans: 2 h 43 min
